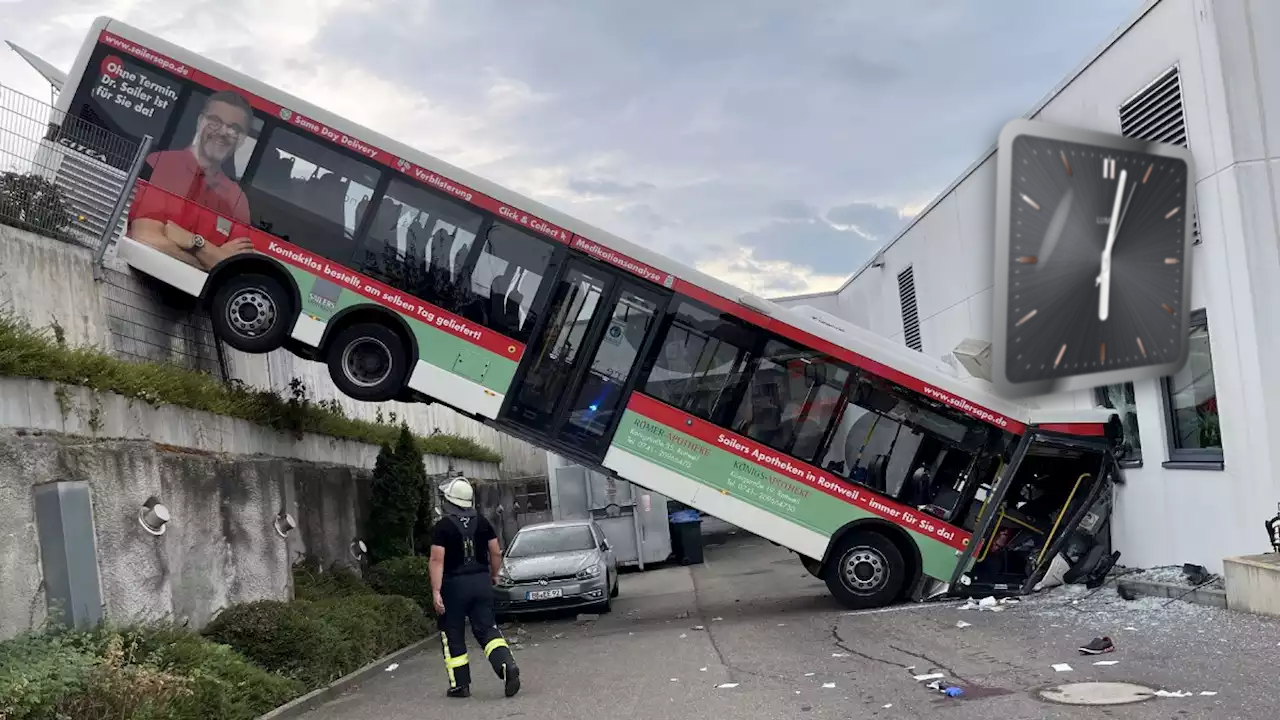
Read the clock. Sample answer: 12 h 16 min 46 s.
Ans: 6 h 02 min 04 s
